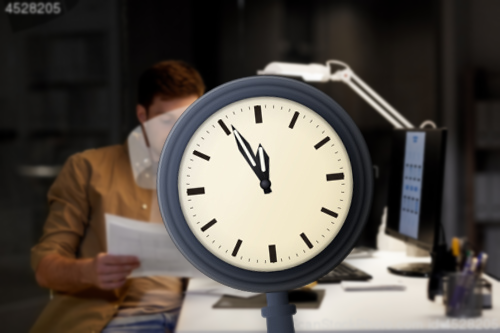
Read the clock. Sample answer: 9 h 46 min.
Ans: 11 h 56 min
